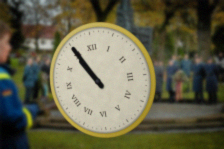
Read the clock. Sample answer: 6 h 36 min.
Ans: 10 h 55 min
